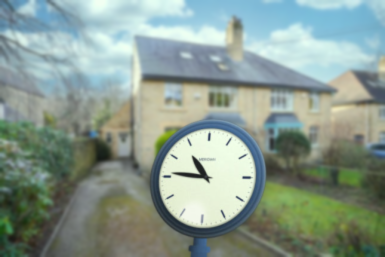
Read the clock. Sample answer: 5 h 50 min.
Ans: 10 h 46 min
